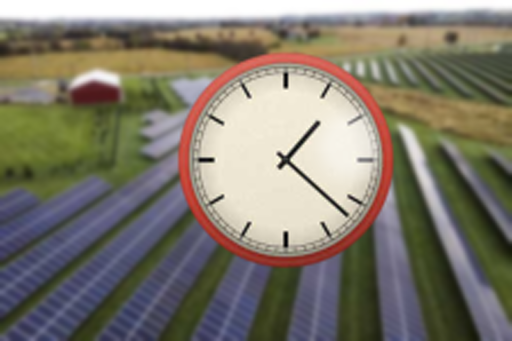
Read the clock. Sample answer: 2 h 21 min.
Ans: 1 h 22 min
